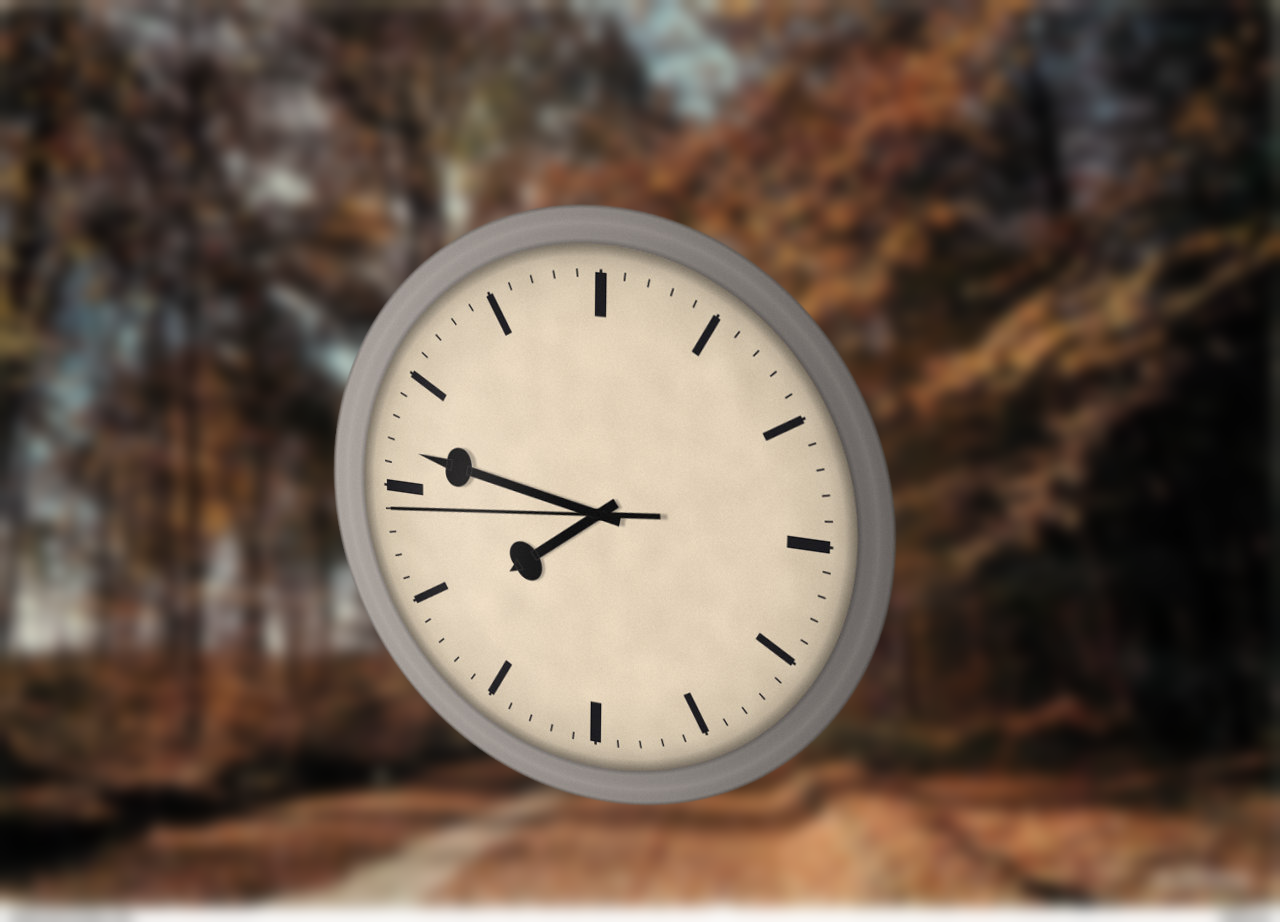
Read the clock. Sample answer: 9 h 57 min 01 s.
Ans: 7 h 46 min 44 s
